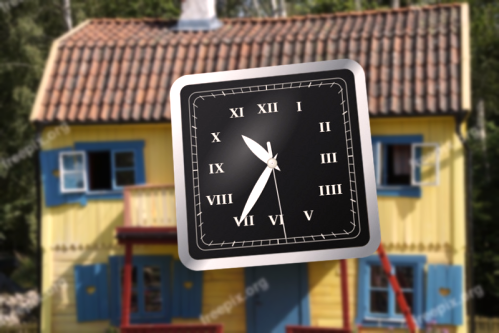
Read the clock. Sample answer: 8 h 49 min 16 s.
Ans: 10 h 35 min 29 s
